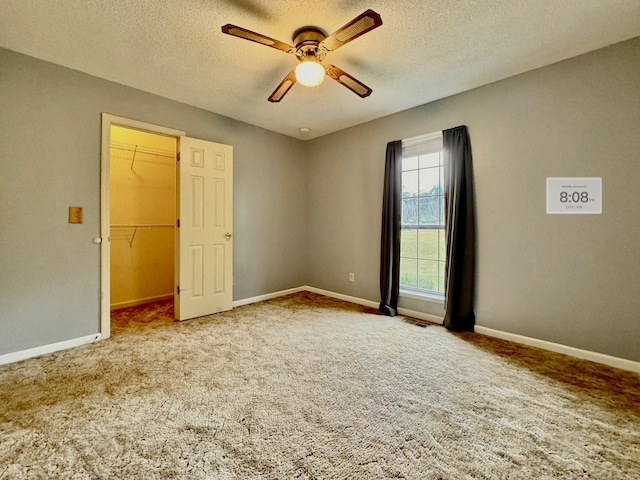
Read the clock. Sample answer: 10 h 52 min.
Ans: 8 h 08 min
